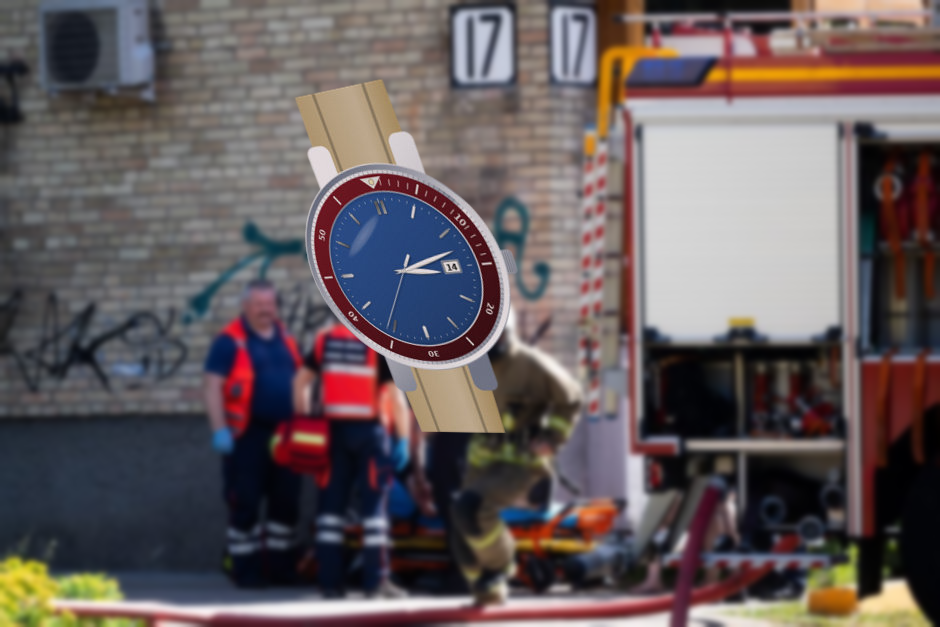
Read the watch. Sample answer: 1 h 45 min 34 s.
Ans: 3 h 12 min 36 s
